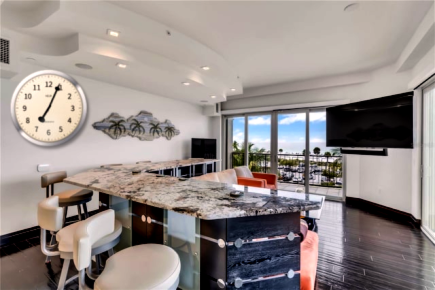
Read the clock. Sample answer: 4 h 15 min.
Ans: 7 h 04 min
